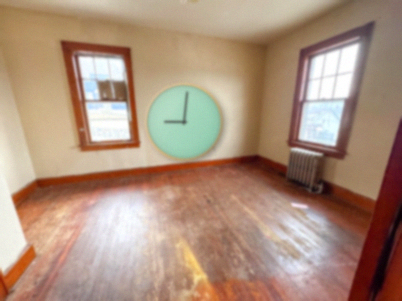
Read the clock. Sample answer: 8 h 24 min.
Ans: 9 h 01 min
